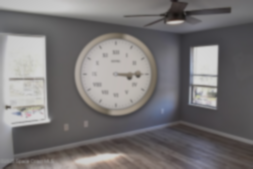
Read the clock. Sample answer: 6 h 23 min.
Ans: 3 h 15 min
